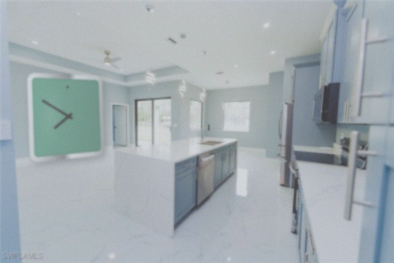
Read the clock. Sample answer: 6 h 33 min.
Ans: 7 h 50 min
